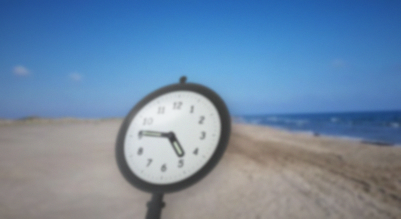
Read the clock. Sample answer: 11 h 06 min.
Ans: 4 h 46 min
